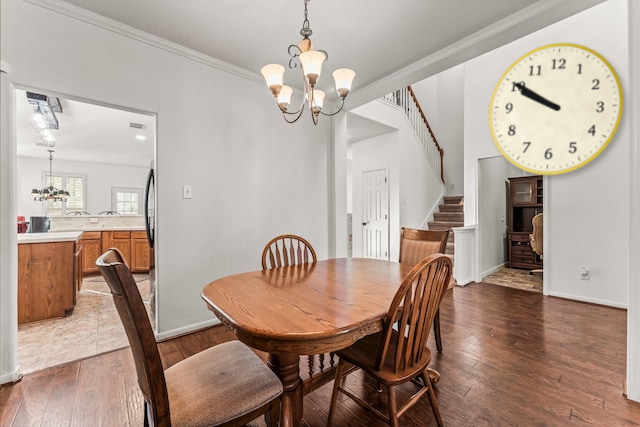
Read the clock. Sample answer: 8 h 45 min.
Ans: 9 h 50 min
